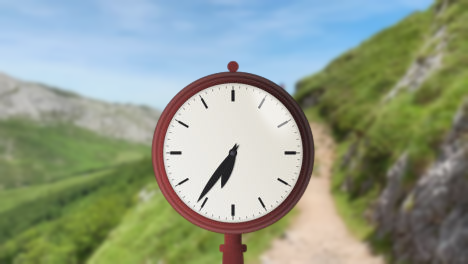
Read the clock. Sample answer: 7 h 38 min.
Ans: 6 h 36 min
